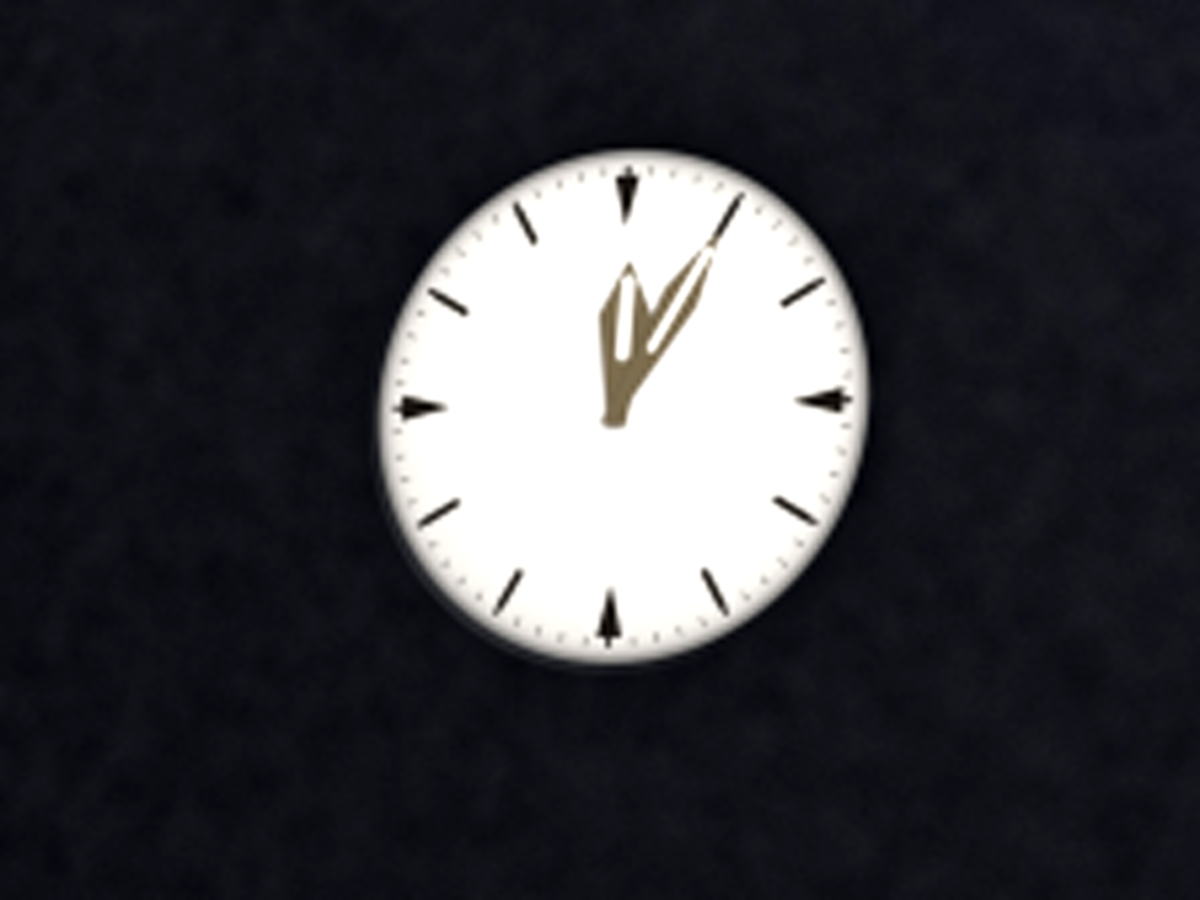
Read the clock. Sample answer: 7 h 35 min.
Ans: 12 h 05 min
